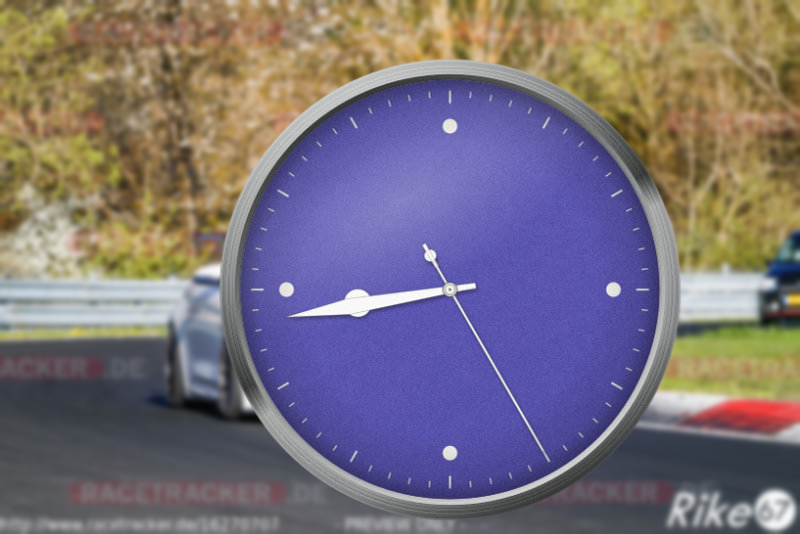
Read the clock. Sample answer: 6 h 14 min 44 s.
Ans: 8 h 43 min 25 s
